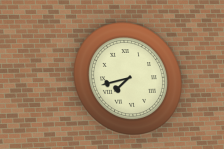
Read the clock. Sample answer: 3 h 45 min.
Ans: 7 h 43 min
